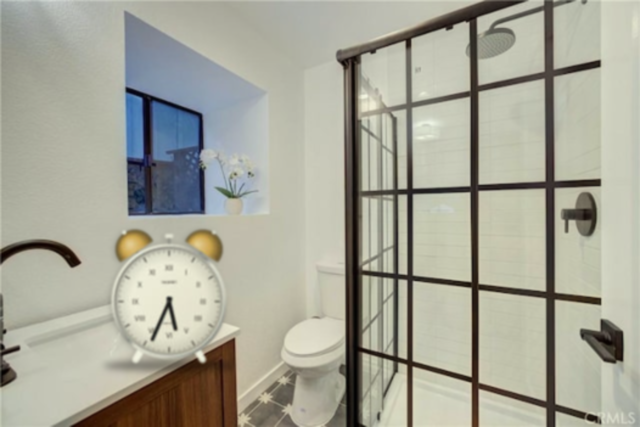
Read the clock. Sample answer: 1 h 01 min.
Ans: 5 h 34 min
